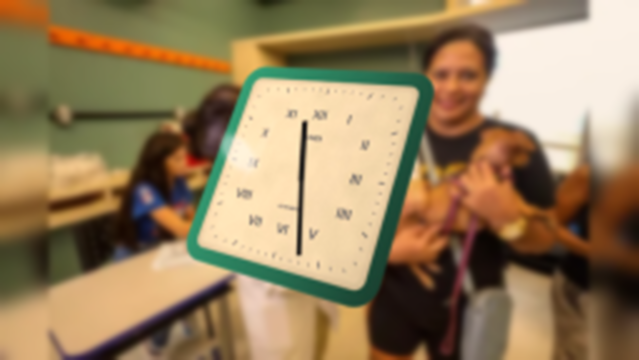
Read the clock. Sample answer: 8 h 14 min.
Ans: 11 h 27 min
